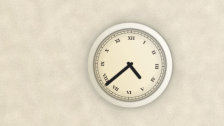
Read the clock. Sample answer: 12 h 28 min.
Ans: 4 h 38 min
